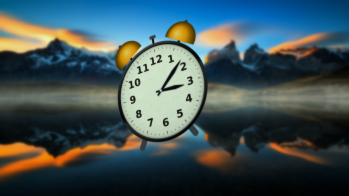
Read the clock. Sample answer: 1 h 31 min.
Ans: 3 h 08 min
